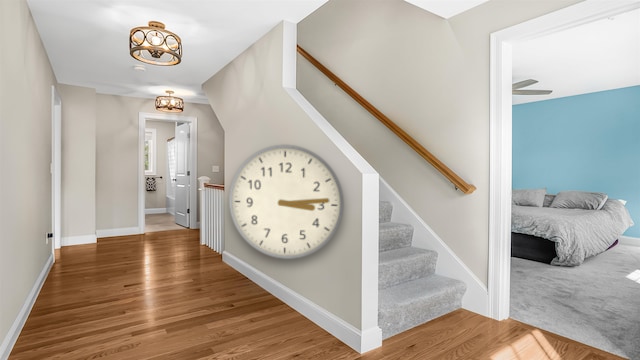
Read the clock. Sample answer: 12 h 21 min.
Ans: 3 h 14 min
